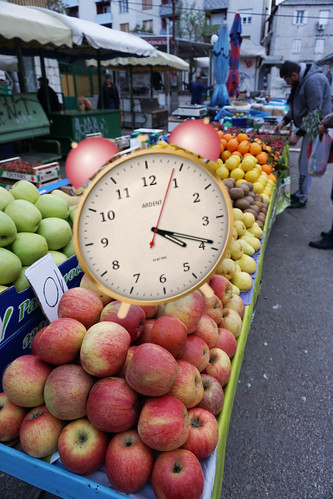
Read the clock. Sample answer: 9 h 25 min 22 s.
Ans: 4 h 19 min 04 s
